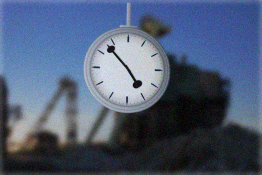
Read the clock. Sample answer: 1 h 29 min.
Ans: 4 h 53 min
